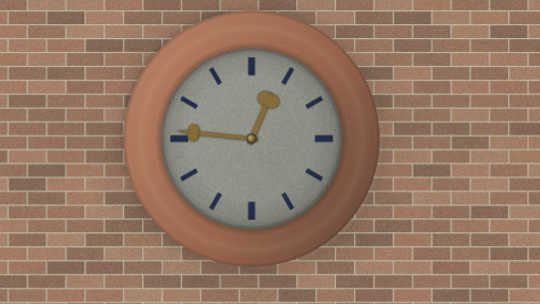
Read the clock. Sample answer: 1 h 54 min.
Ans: 12 h 46 min
